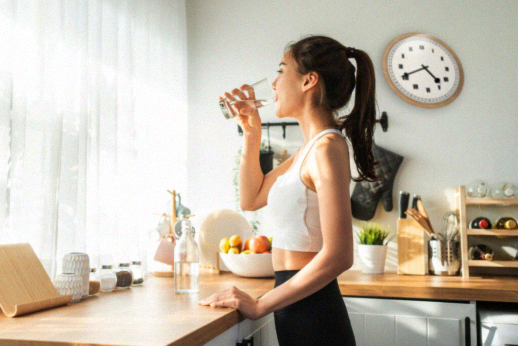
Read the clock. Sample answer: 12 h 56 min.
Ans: 4 h 41 min
